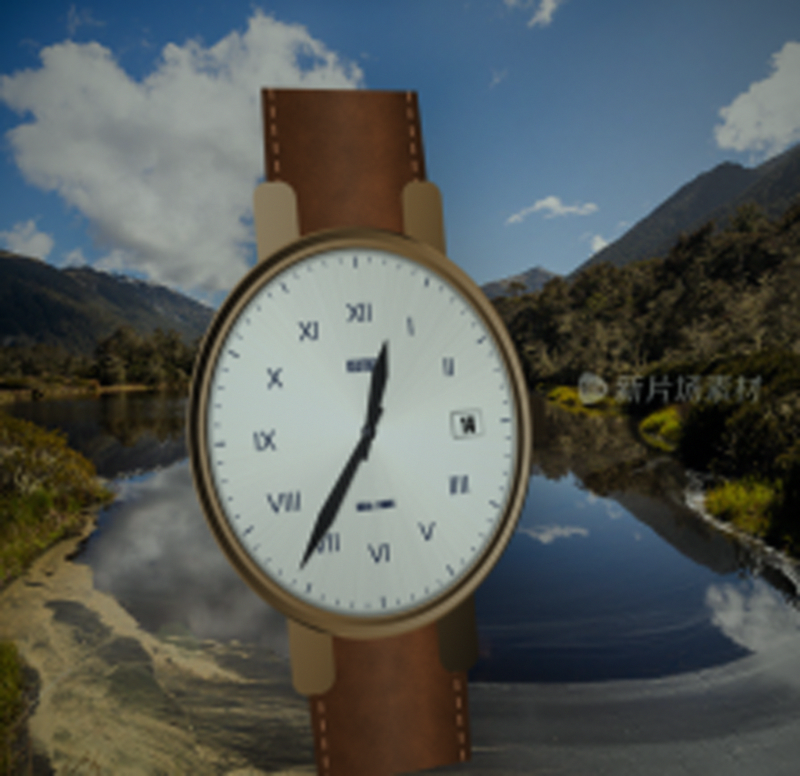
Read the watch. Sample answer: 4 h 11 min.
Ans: 12 h 36 min
